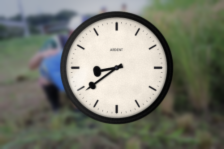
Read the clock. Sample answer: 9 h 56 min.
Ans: 8 h 39 min
